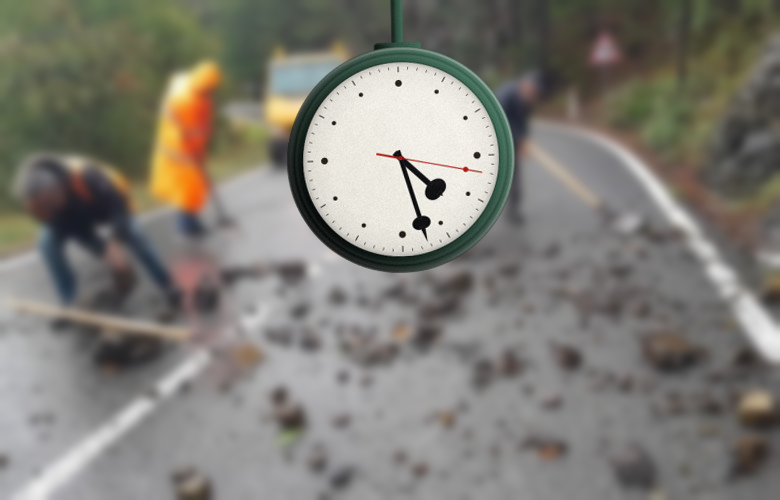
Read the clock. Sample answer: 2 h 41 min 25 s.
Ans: 4 h 27 min 17 s
